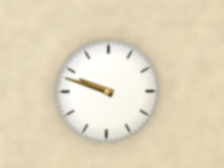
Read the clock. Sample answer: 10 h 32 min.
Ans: 9 h 48 min
